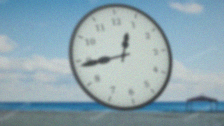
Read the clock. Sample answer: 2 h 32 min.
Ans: 12 h 44 min
